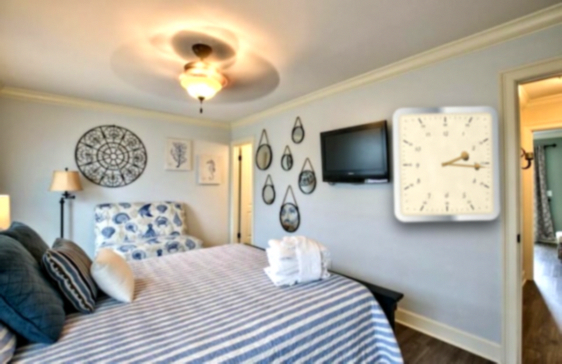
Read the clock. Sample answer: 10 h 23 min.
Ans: 2 h 16 min
